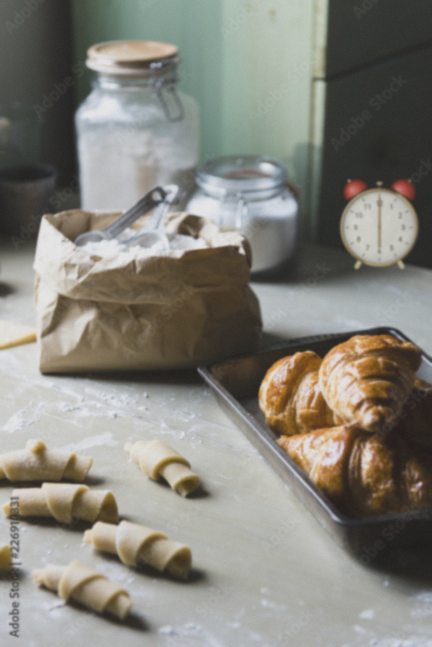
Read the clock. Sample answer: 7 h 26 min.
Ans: 6 h 00 min
